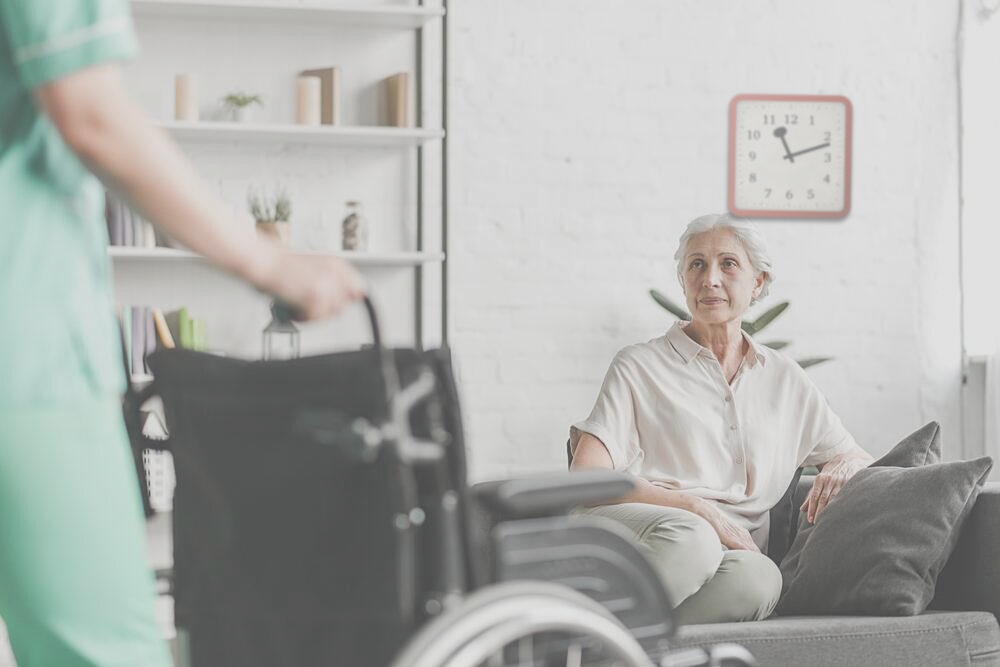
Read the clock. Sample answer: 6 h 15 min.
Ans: 11 h 12 min
